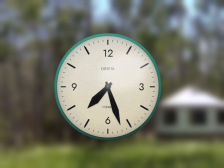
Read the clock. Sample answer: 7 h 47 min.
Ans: 7 h 27 min
